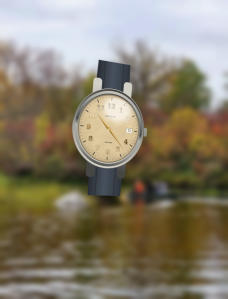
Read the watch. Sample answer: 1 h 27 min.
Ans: 10 h 23 min
